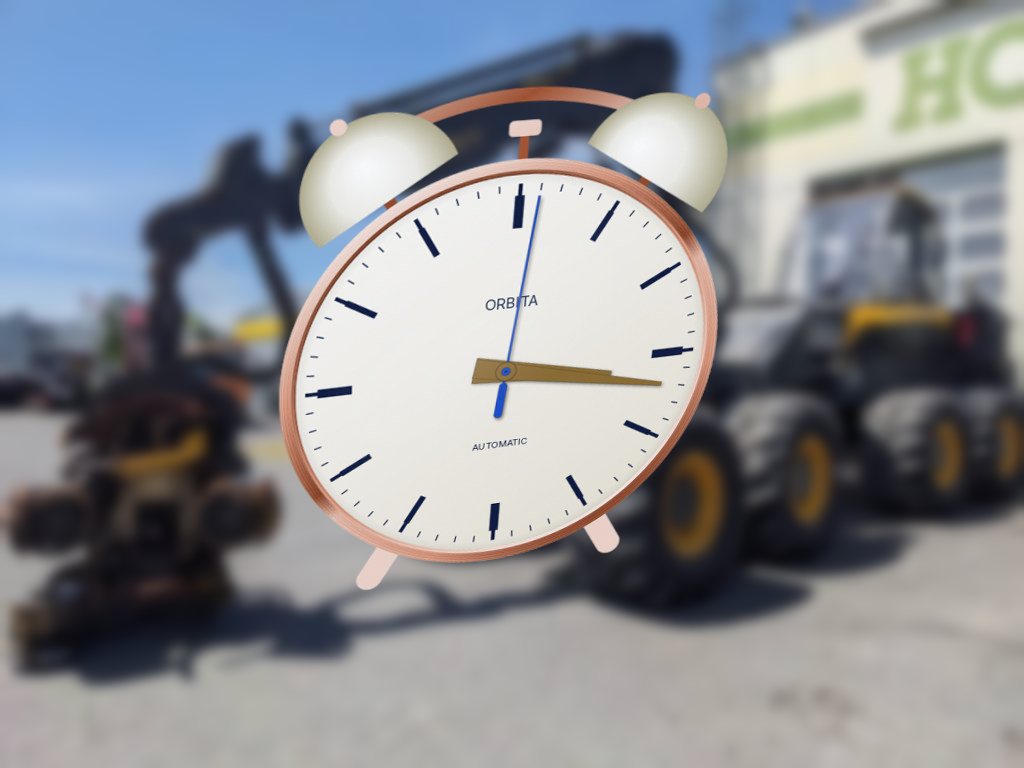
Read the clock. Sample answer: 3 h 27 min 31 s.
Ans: 3 h 17 min 01 s
